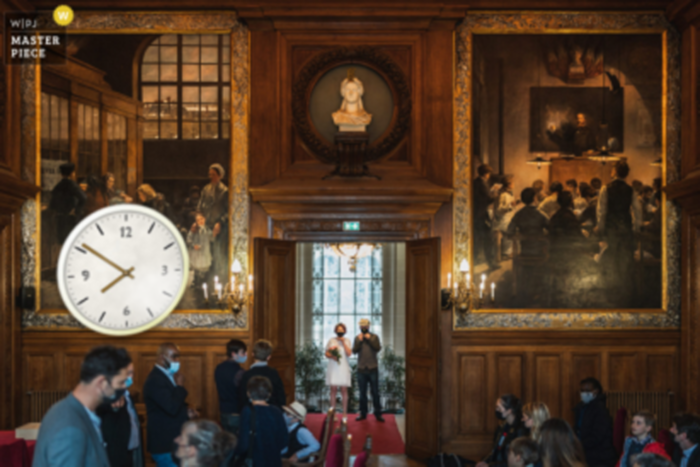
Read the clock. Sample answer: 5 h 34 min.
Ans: 7 h 51 min
